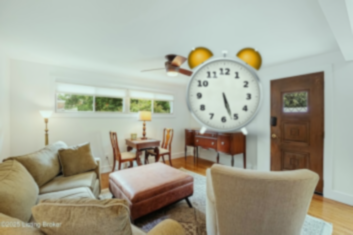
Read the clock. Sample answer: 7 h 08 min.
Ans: 5 h 27 min
